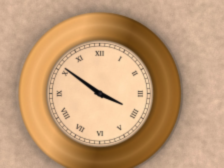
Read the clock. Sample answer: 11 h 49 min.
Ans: 3 h 51 min
